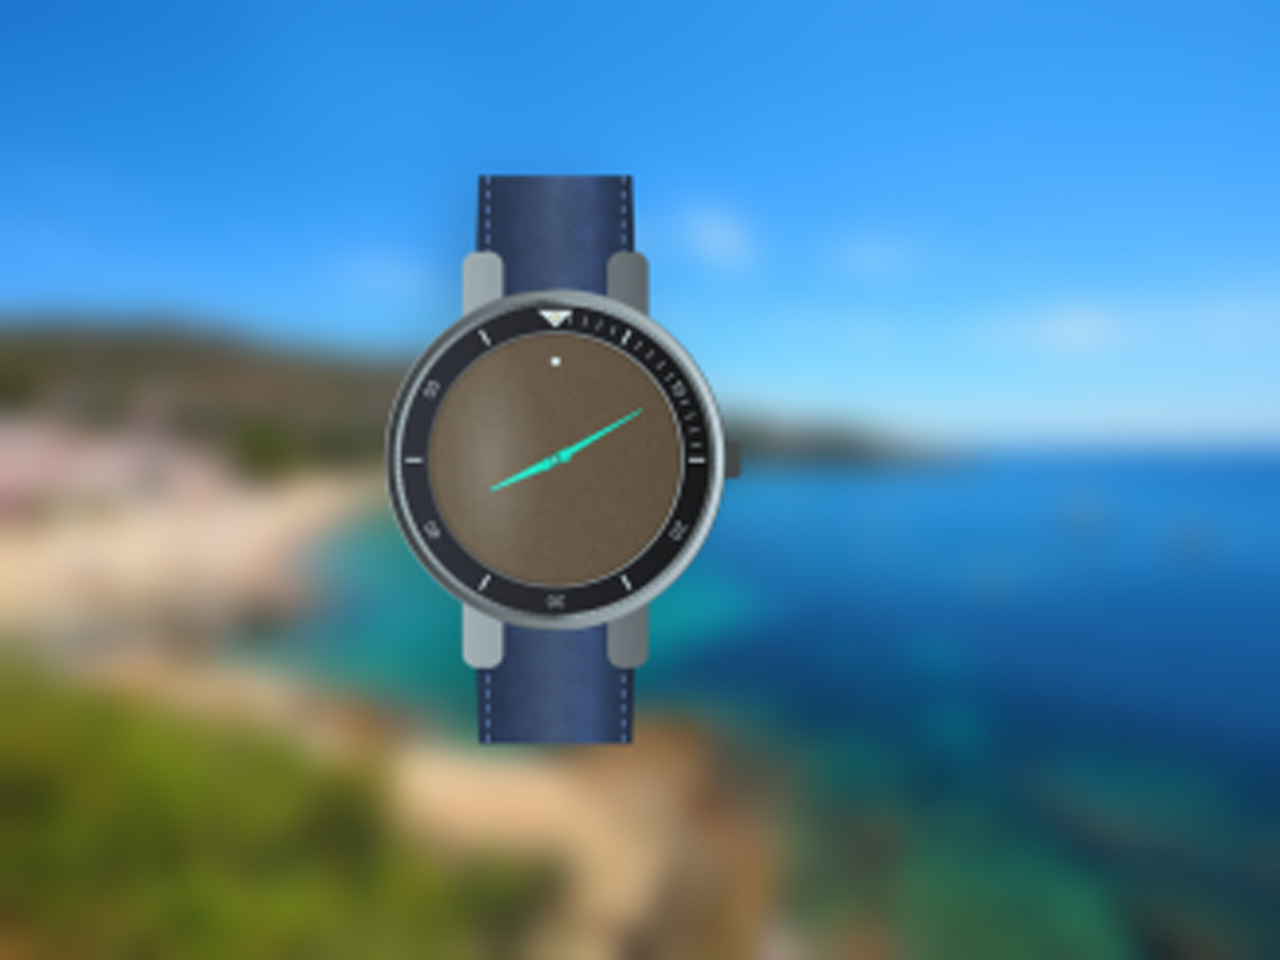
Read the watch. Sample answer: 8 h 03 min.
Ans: 8 h 10 min
